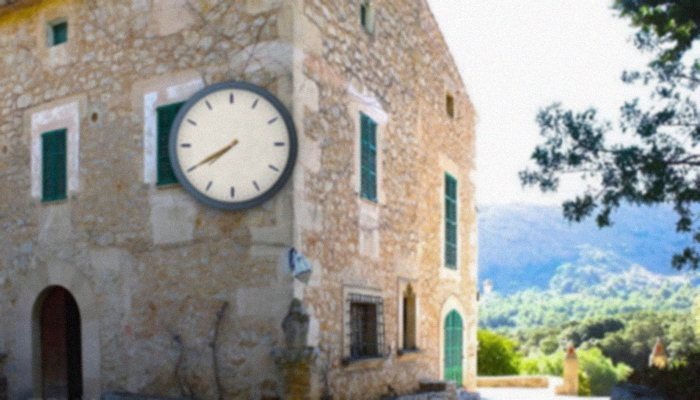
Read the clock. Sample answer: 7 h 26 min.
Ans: 7 h 40 min
